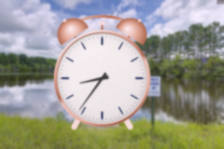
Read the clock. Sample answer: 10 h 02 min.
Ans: 8 h 36 min
